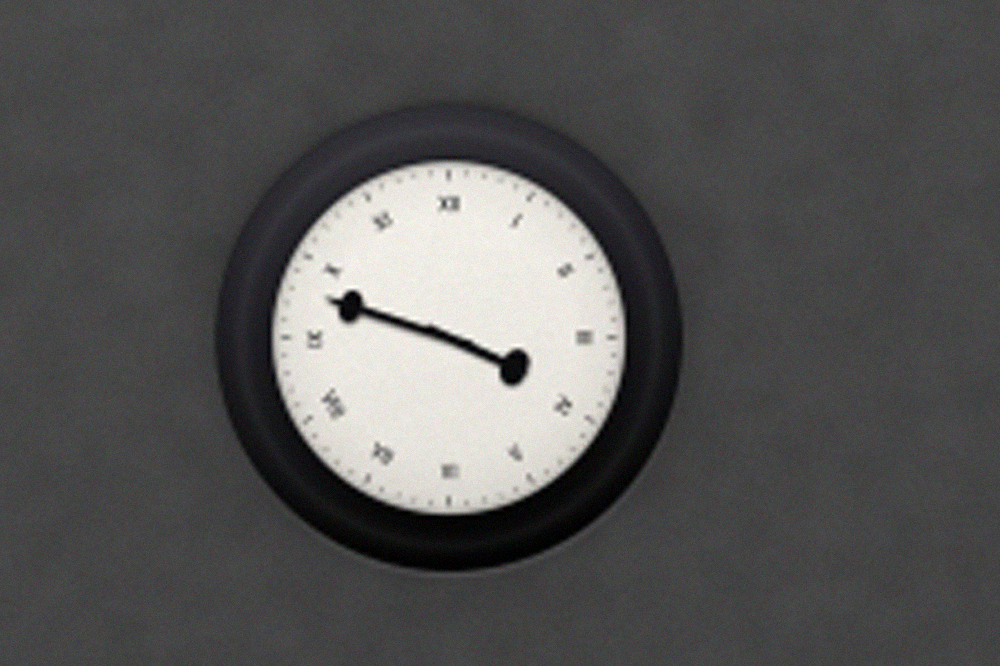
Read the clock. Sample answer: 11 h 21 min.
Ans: 3 h 48 min
